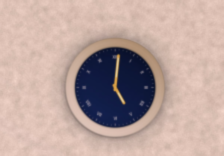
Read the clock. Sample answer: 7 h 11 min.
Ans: 5 h 01 min
